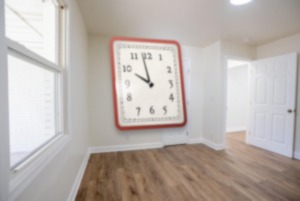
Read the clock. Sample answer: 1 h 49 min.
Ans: 9 h 58 min
